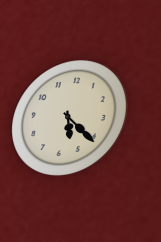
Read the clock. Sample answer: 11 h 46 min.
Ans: 5 h 21 min
